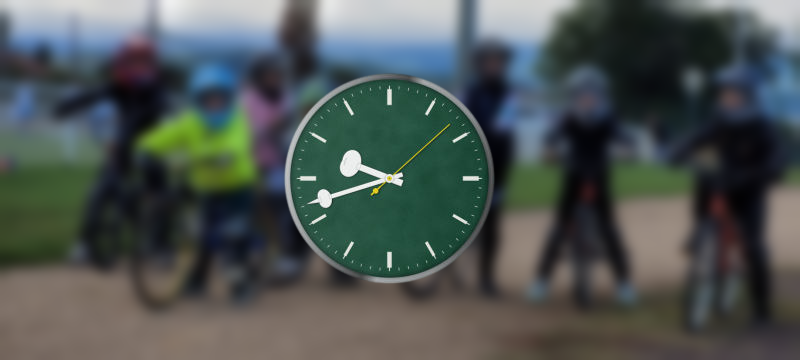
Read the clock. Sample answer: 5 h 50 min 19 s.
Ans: 9 h 42 min 08 s
